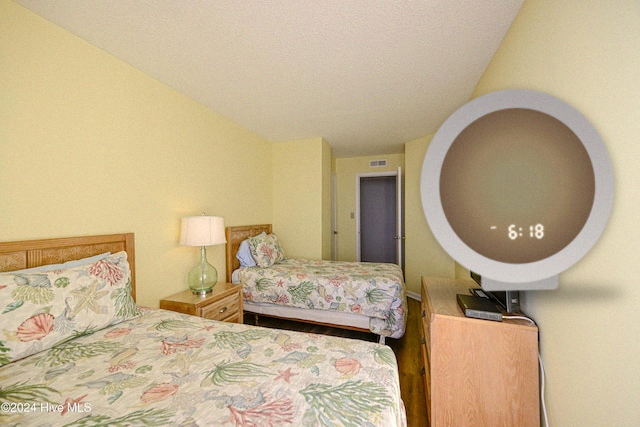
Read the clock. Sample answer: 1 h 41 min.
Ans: 6 h 18 min
